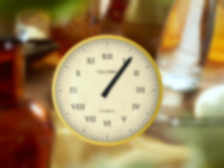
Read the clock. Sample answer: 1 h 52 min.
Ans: 1 h 06 min
